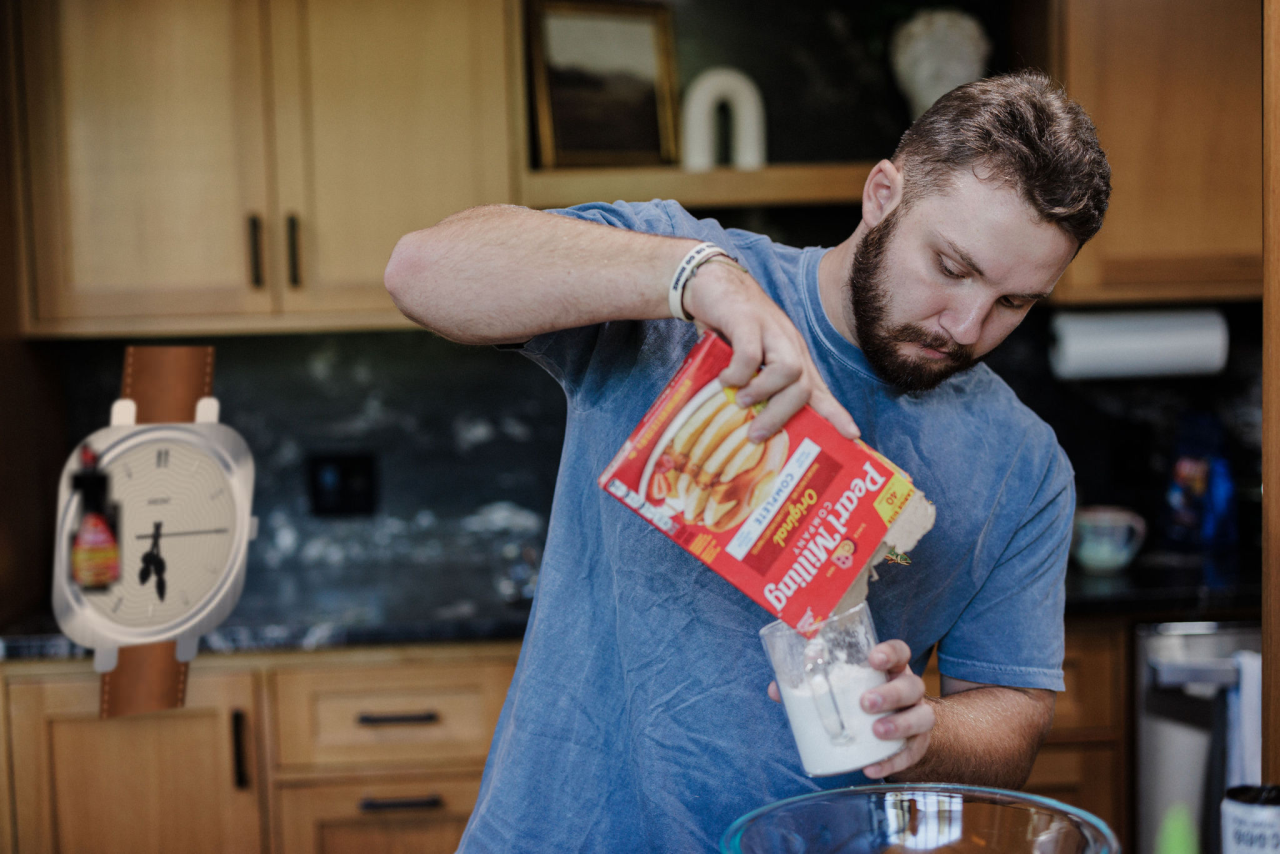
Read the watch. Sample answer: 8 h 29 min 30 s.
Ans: 6 h 28 min 15 s
